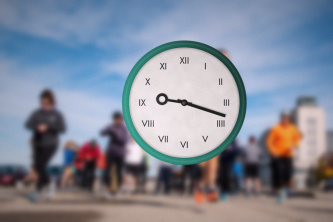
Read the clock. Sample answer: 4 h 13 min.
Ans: 9 h 18 min
